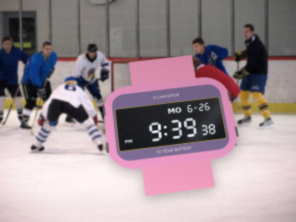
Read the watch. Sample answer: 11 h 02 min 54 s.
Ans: 9 h 39 min 38 s
